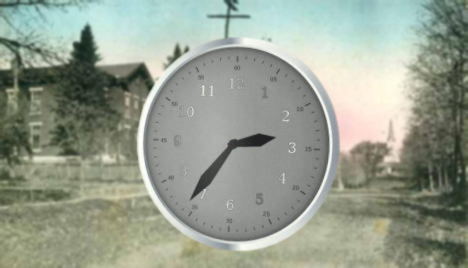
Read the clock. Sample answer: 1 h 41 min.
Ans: 2 h 36 min
